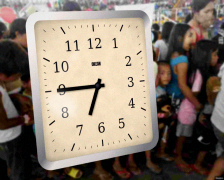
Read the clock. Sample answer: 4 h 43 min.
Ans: 6 h 45 min
